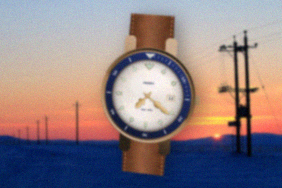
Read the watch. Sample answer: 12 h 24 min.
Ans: 7 h 21 min
